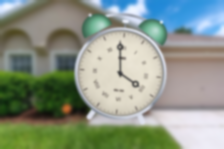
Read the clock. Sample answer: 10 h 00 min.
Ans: 3 h 59 min
